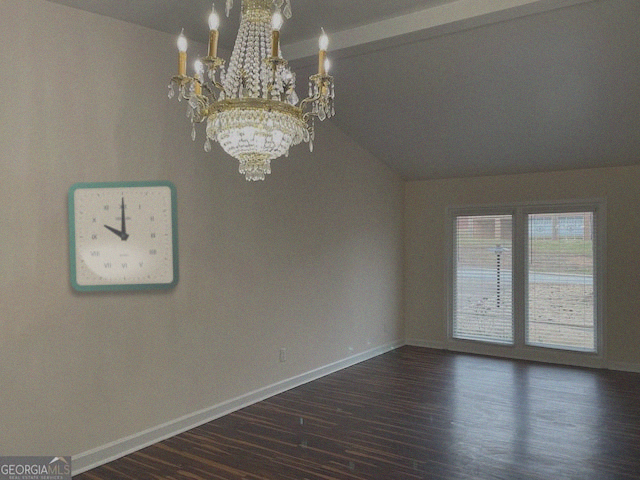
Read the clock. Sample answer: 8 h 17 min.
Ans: 10 h 00 min
